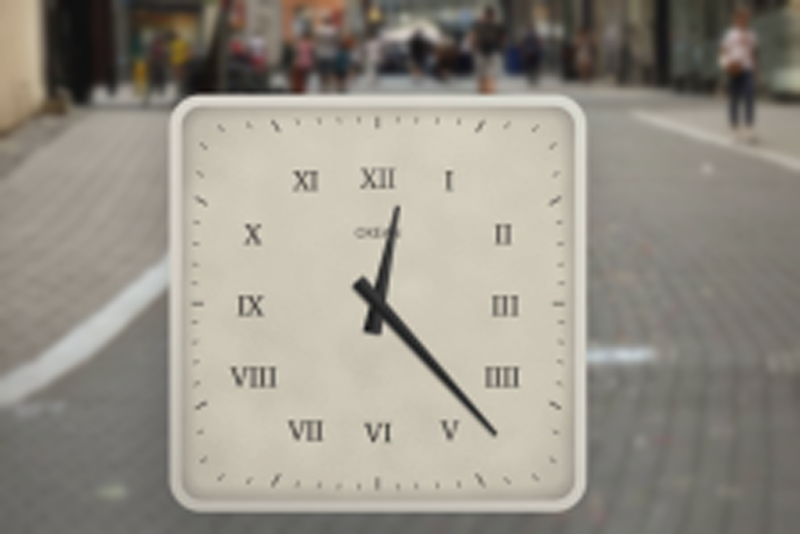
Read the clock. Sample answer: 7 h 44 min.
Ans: 12 h 23 min
